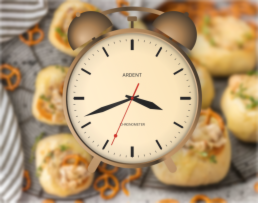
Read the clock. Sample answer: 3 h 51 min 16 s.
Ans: 3 h 41 min 34 s
